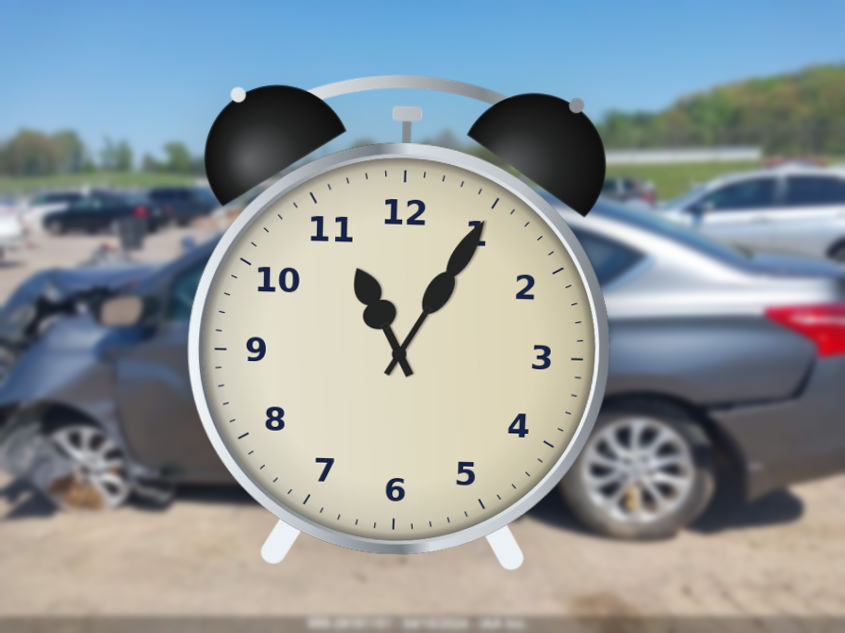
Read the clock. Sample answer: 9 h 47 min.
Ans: 11 h 05 min
